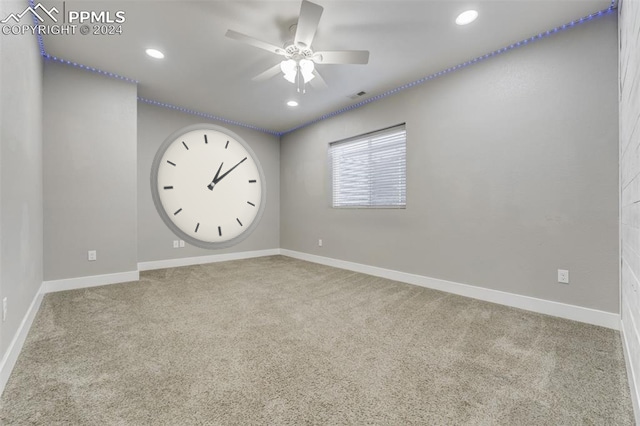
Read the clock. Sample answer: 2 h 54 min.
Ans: 1 h 10 min
